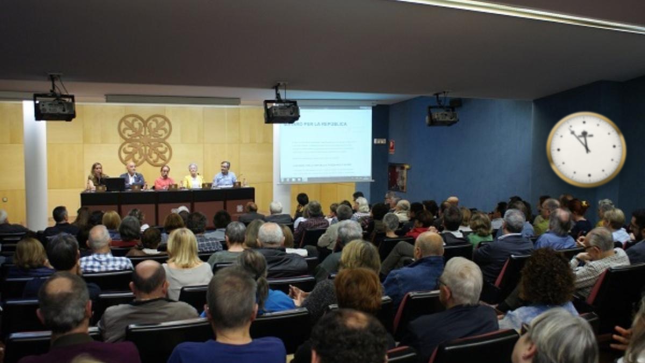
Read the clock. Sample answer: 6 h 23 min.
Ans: 11 h 54 min
